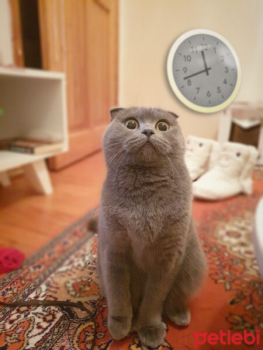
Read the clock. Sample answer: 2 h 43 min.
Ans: 11 h 42 min
